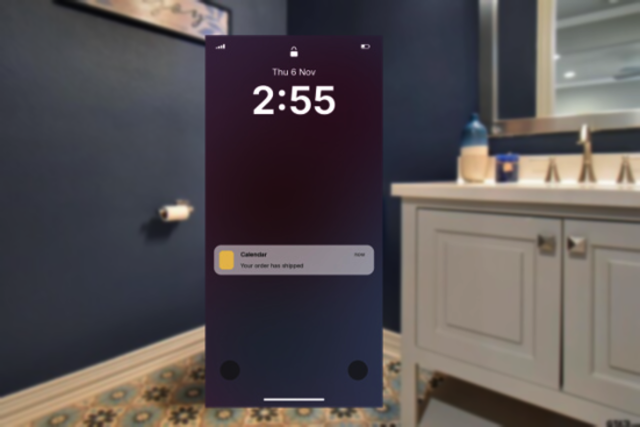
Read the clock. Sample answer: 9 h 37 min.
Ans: 2 h 55 min
